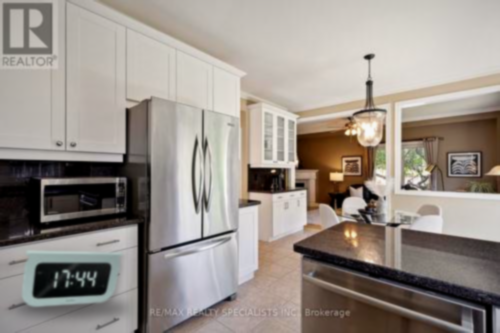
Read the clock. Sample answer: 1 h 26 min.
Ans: 17 h 44 min
